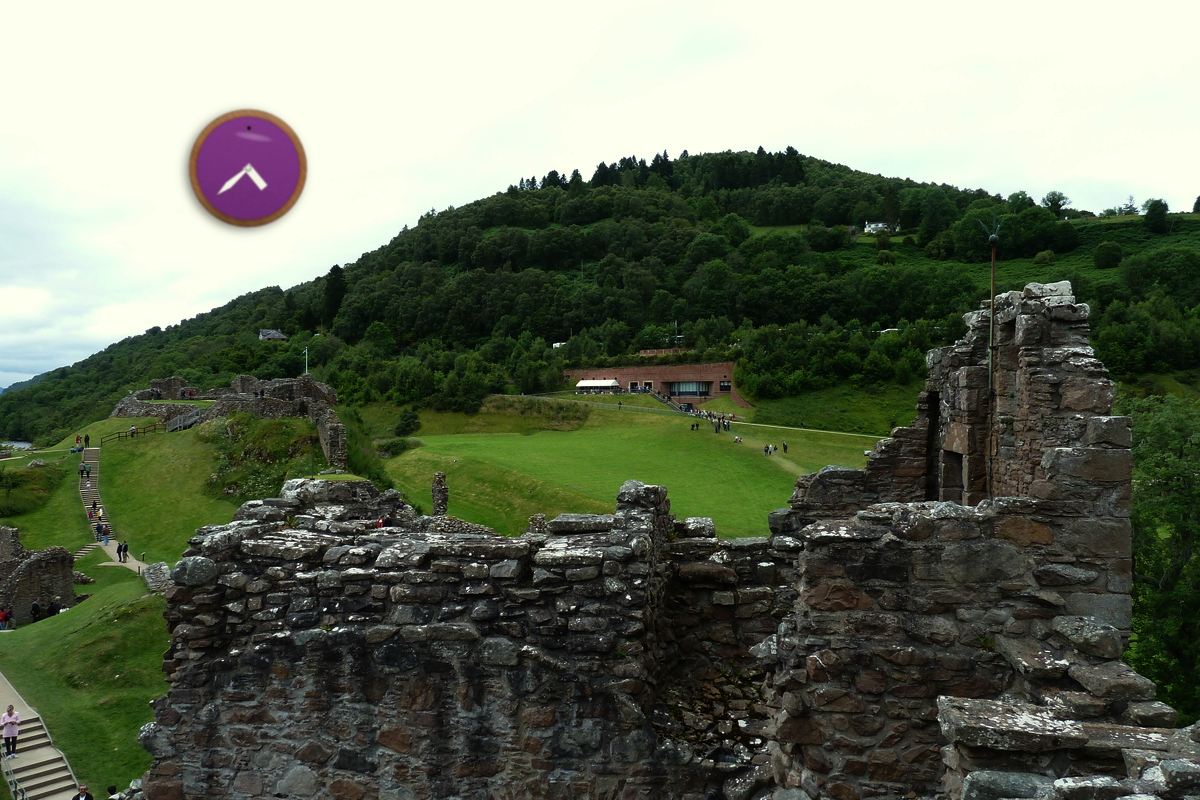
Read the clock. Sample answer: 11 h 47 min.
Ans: 4 h 38 min
